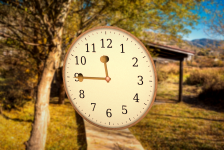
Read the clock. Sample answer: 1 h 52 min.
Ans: 11 h 45 min
